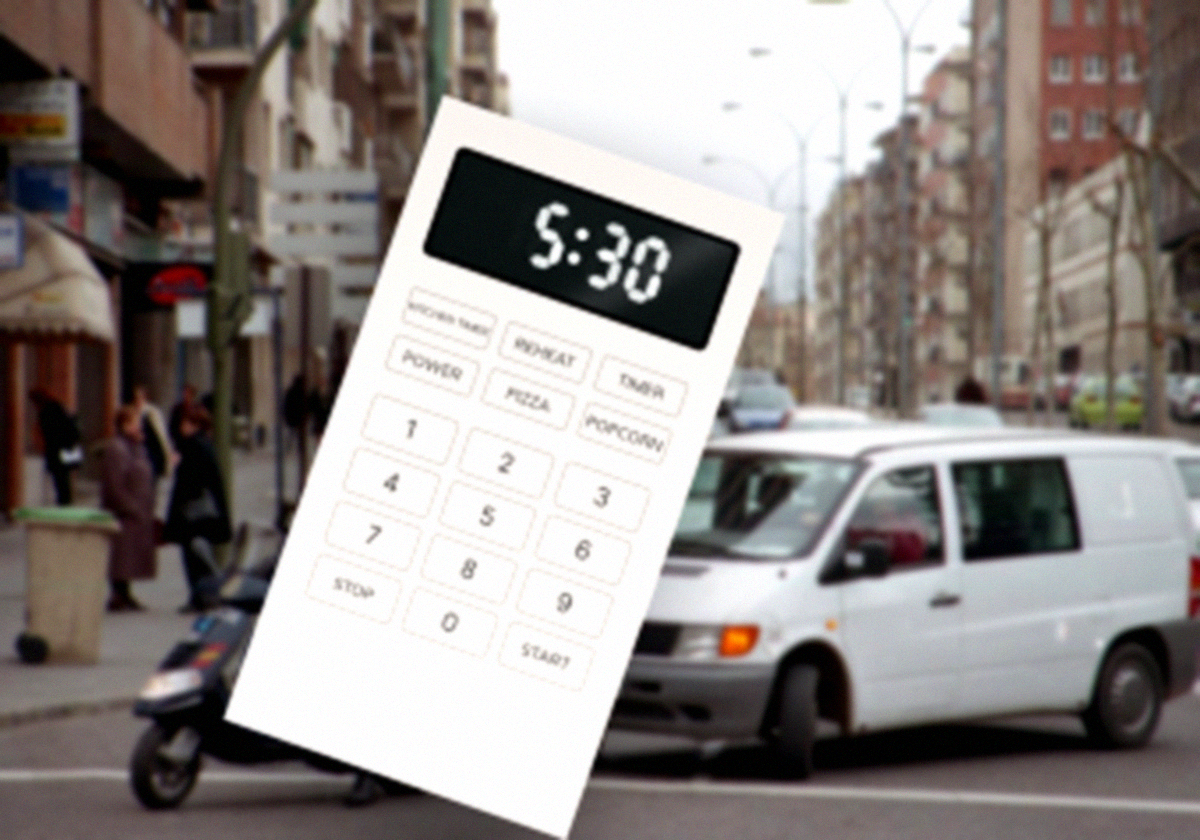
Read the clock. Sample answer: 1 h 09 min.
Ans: 5 h 30 min
